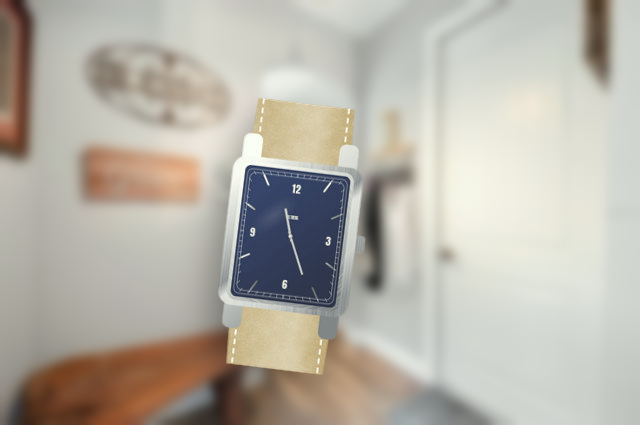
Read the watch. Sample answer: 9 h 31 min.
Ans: 11 h 26 min
